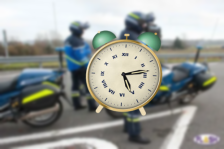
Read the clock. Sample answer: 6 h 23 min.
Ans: 5 h 13 min
